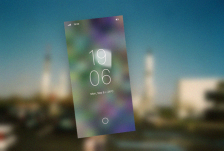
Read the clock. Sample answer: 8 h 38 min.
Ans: 19 h 06 min
